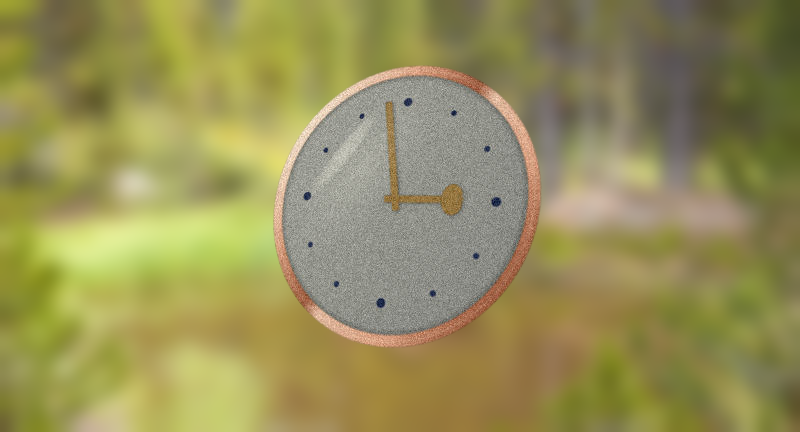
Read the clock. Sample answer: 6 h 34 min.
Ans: 2 h 58 min
